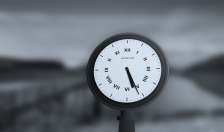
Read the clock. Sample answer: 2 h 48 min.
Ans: 5 h 26 min
